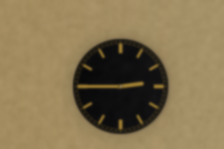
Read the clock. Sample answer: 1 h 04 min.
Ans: 2 h 45 min
